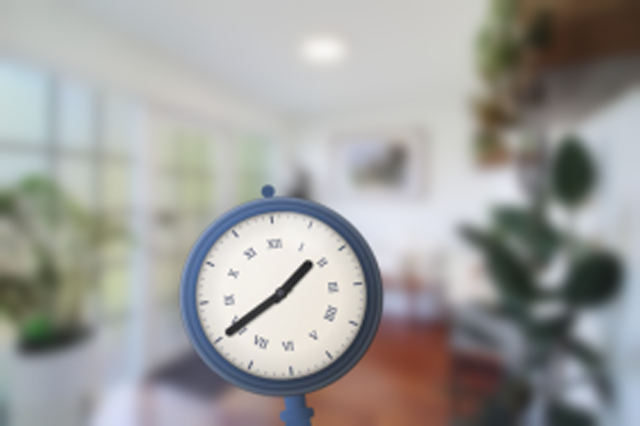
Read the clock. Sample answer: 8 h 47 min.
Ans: 1 h 40 min
